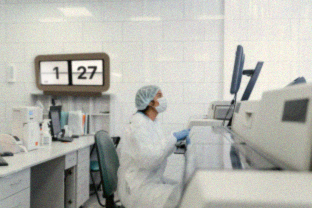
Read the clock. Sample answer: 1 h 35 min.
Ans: 1 h 27 min
